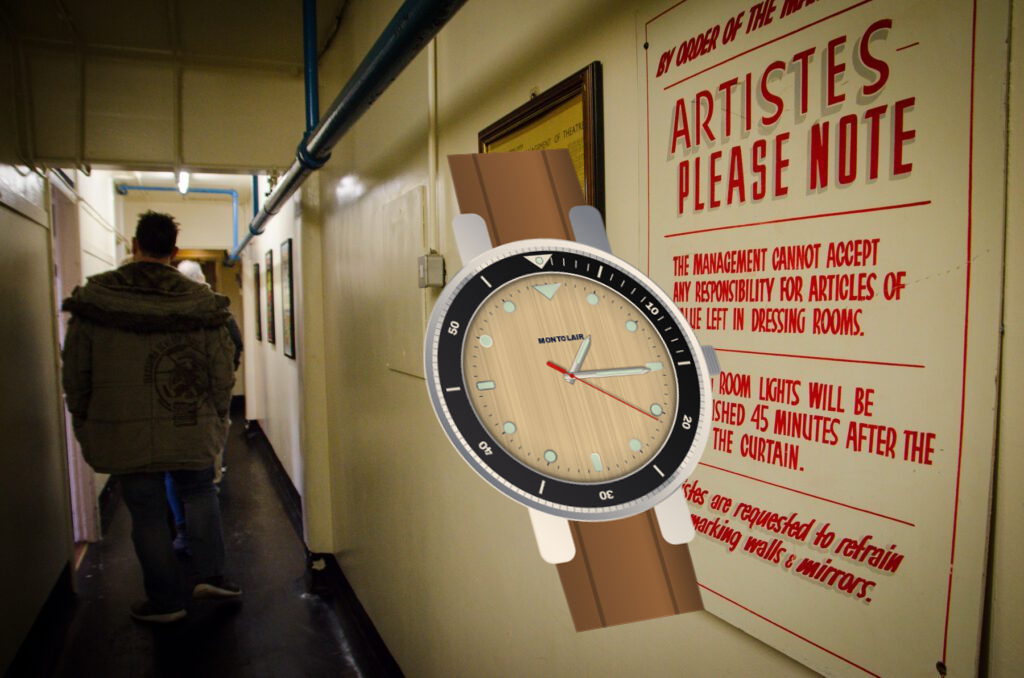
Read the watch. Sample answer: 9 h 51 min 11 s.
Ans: 1 h 15 min 21 s
